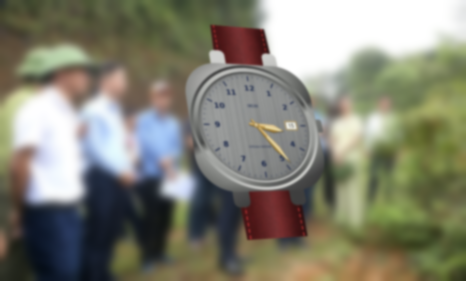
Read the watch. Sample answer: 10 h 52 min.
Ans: 3 h 24 min
